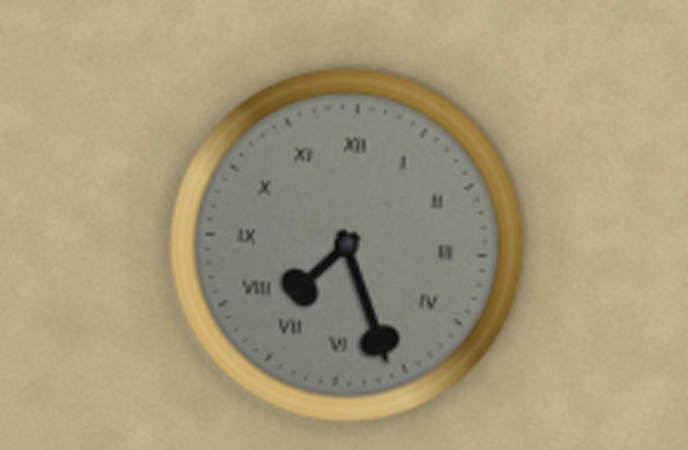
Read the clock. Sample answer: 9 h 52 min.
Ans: 7 h 26 min
